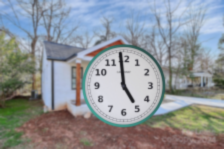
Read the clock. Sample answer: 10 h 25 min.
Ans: 4 h 59 min
